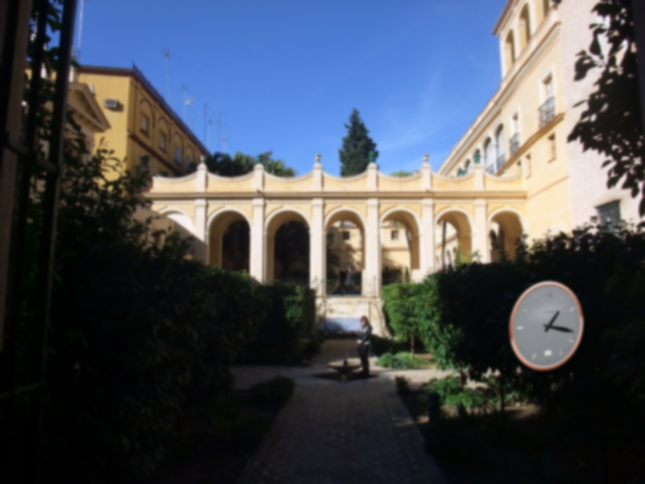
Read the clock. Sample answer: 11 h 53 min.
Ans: 1 h 17 min
